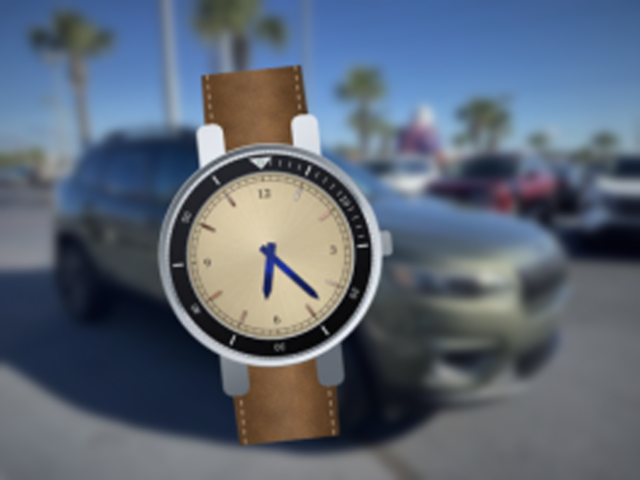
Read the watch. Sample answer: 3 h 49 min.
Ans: 6 h 23 min
